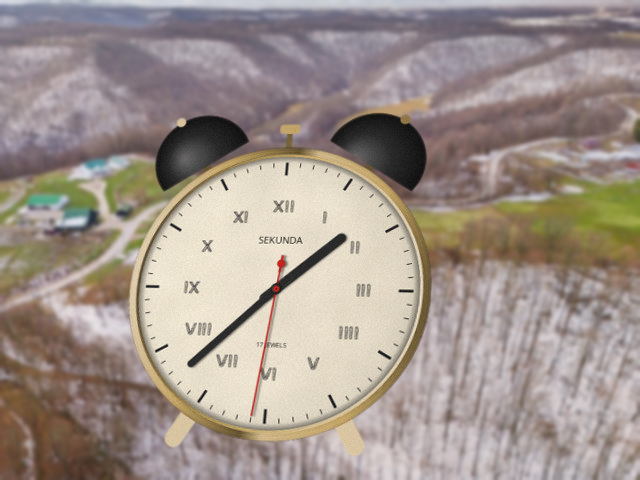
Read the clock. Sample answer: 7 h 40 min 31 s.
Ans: 1 h 37 min 31 s
